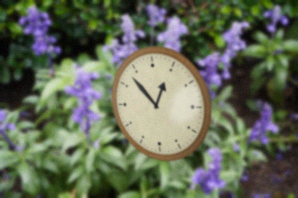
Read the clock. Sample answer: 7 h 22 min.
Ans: 12 h 53 min
